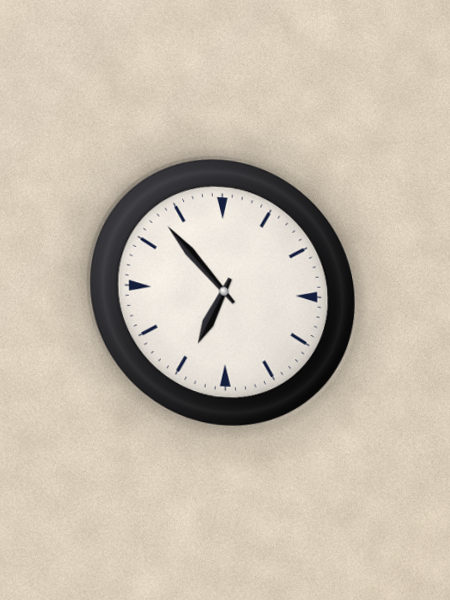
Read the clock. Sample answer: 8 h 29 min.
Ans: 6 h 53 min
